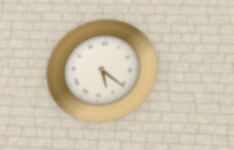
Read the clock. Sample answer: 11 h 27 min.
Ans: 5 h 21 min
